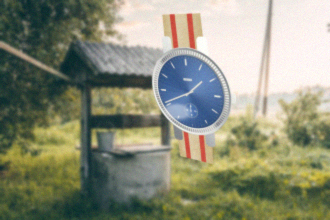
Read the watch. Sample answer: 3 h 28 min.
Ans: 1 h 41 min
